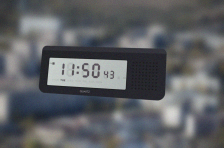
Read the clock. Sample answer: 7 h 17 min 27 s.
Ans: 11 h 50 min 43 s
